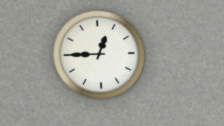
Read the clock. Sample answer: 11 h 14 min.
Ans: 12 h 45 min
